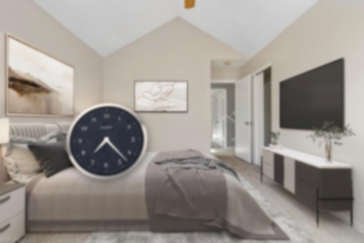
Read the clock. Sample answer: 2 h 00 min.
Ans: 7 h 23 min
